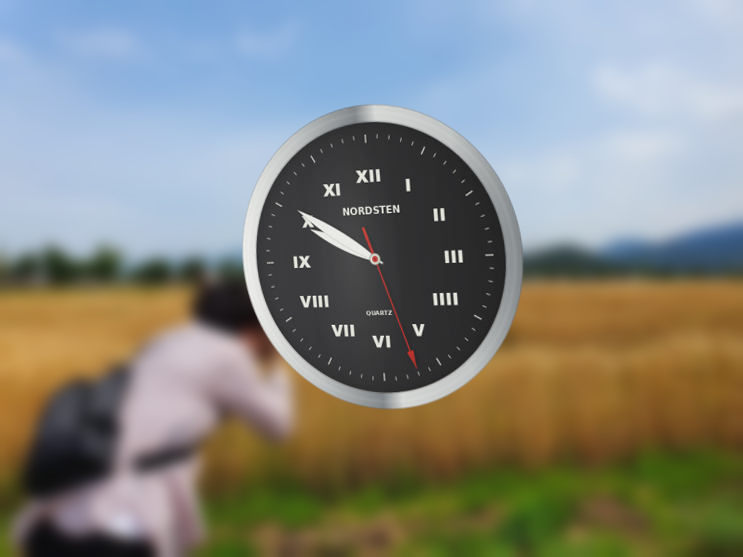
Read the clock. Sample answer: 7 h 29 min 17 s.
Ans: 9 h 50 min 27 s
